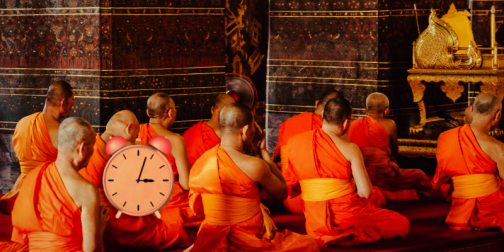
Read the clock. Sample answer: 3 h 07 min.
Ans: 3 h 03 min
